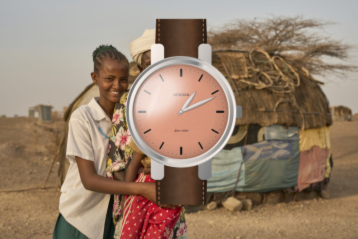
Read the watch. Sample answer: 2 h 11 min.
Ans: 1 h 11 min
